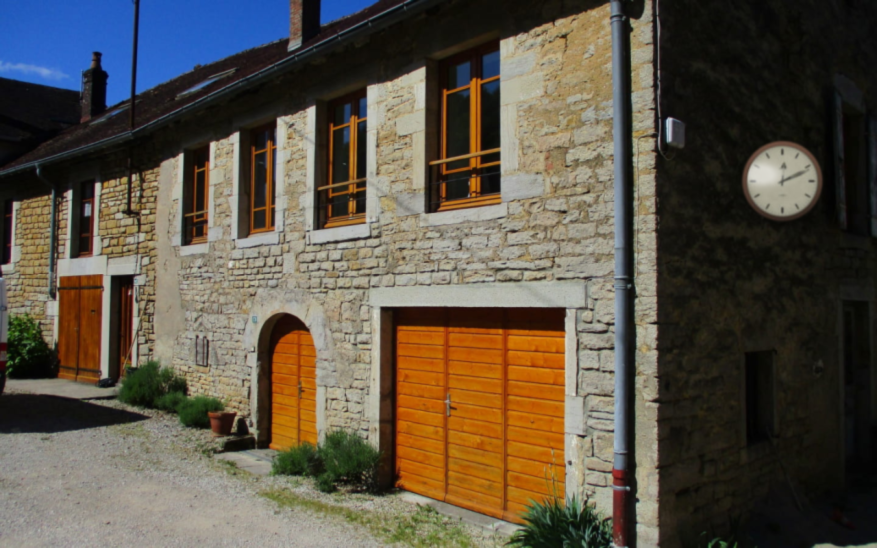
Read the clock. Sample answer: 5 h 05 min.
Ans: 12 h 11 min
